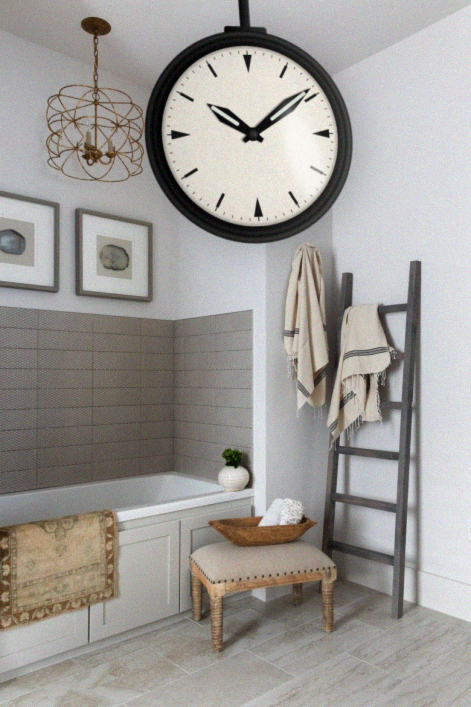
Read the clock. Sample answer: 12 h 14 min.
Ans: 10 h 09 min
